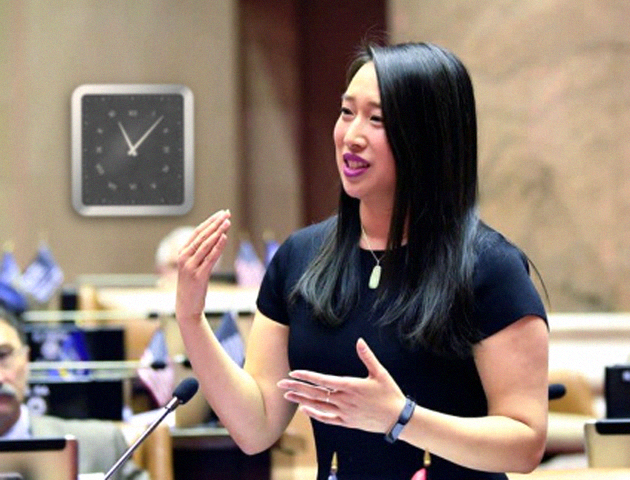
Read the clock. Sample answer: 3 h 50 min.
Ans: 11 h 07 min
